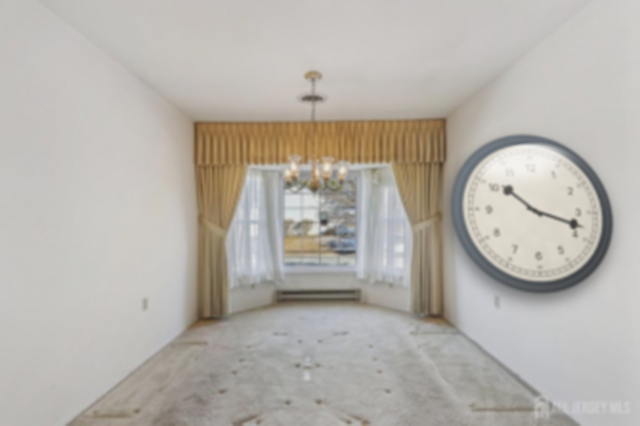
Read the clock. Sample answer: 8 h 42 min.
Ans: 10 h 18 min
